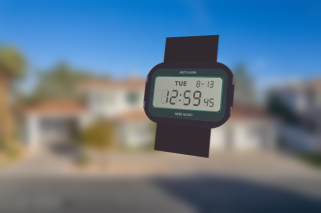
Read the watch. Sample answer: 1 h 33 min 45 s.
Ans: 12 h 59 min 45 s
